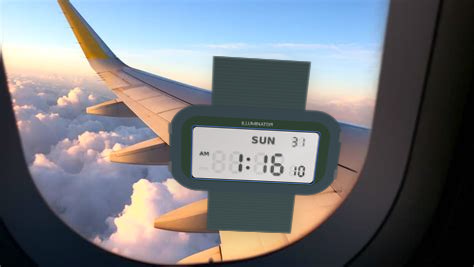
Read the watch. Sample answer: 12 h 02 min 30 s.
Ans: 1 h 16 min 10 s
